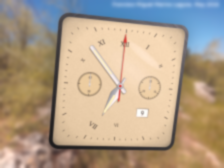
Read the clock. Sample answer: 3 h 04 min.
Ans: 6 h 53 min
